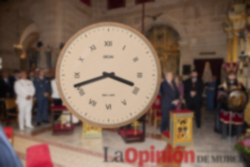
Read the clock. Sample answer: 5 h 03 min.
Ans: 3 h 42 min
